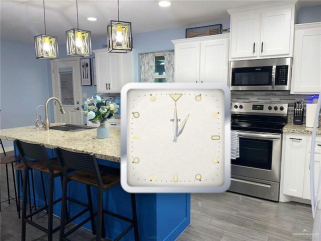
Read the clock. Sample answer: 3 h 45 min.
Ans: 1 h 00 min
